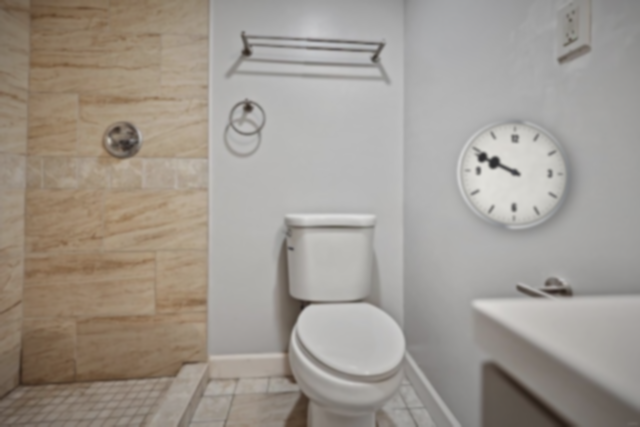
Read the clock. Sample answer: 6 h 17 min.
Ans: 9 h 49 min
